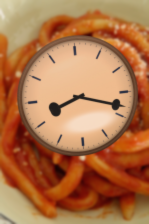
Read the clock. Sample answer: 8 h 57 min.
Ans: 8 h 18 min
